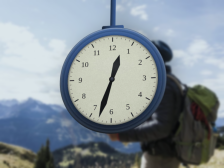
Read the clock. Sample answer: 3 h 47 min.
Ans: 12 h 33 min
